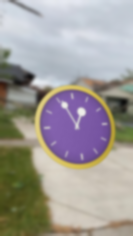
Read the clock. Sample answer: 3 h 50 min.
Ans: 12 h 56 min
